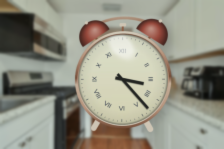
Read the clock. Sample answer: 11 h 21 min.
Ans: 3 h 23 min
